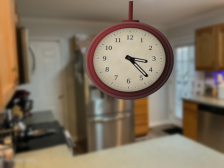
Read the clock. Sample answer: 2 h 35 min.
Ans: 3 h 23 min
